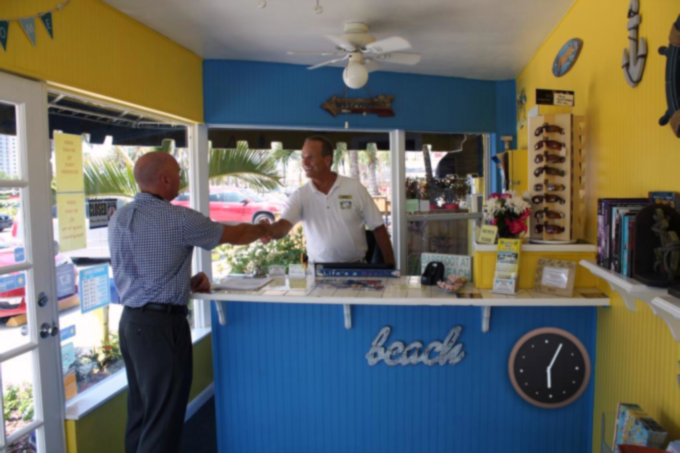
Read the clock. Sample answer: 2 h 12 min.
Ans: 6 h 05 min
